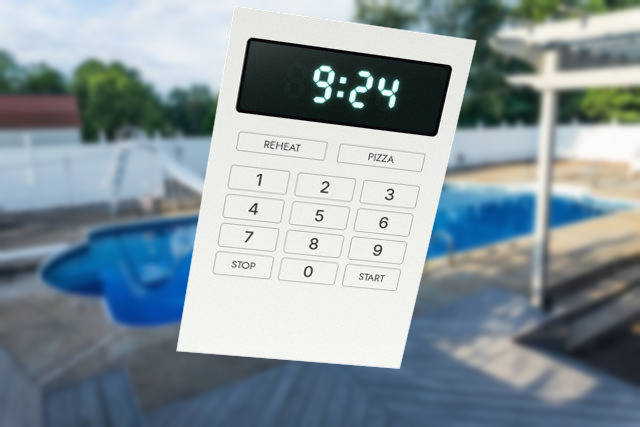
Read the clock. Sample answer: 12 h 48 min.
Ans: 9 h 24 min
